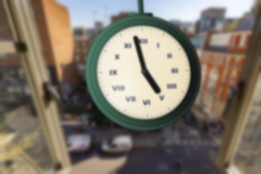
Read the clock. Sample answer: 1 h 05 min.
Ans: 4 h 58 min
